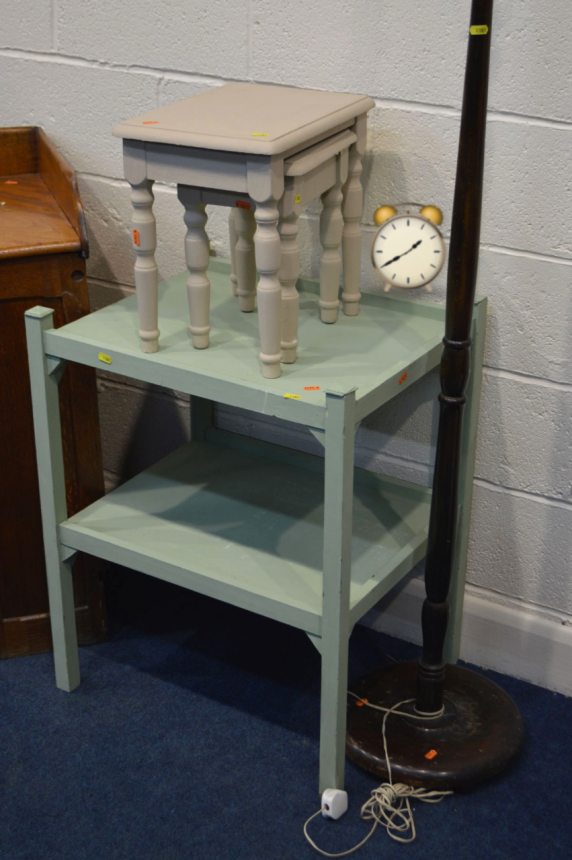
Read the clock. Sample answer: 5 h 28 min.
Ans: 1 h 40 min
